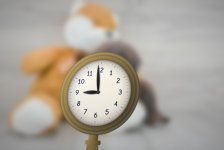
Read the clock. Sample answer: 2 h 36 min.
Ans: 8 h 59 min
